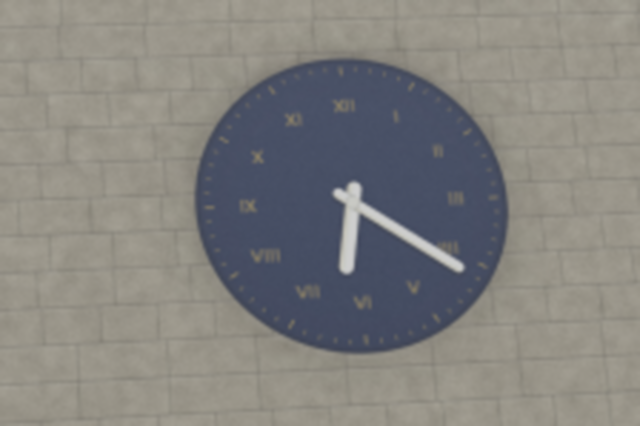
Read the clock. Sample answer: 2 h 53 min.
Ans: 6 h 21 min
